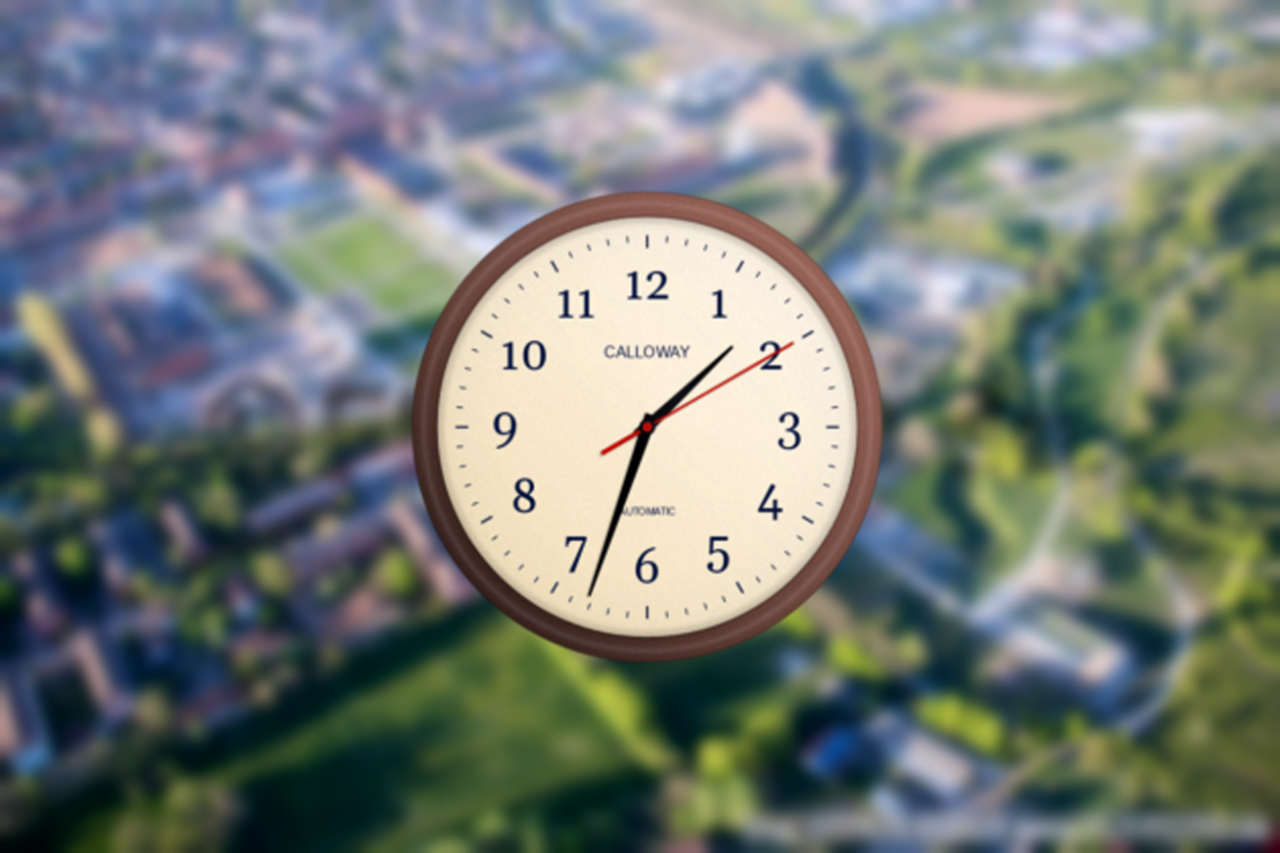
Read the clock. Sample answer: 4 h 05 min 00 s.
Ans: 1 h 33 min 10 s
